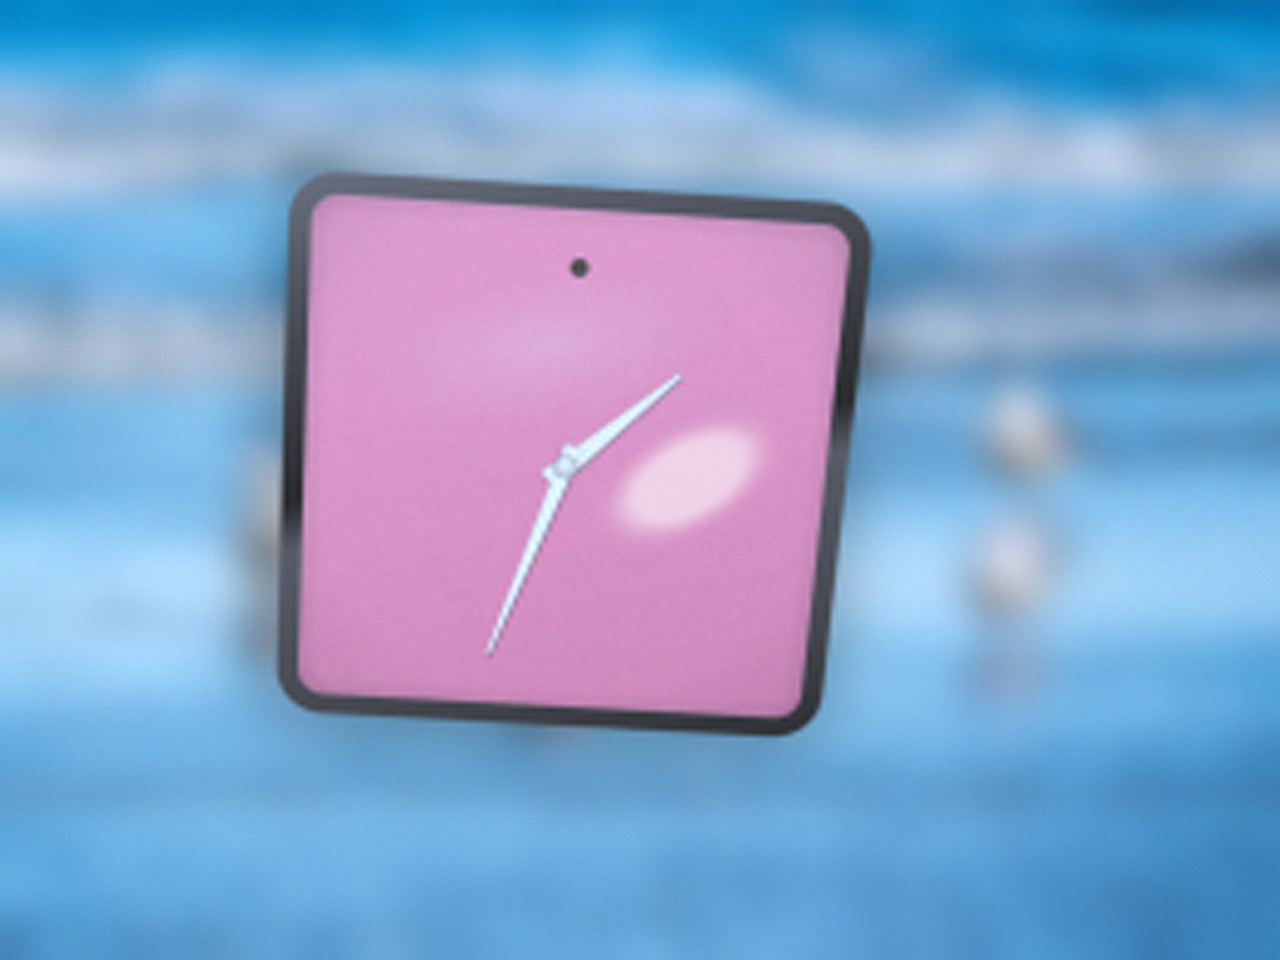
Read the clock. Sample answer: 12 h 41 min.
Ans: 1 h 33 min
